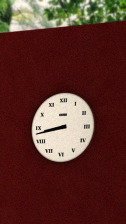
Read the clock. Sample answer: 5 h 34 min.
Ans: 8 h 43 min
